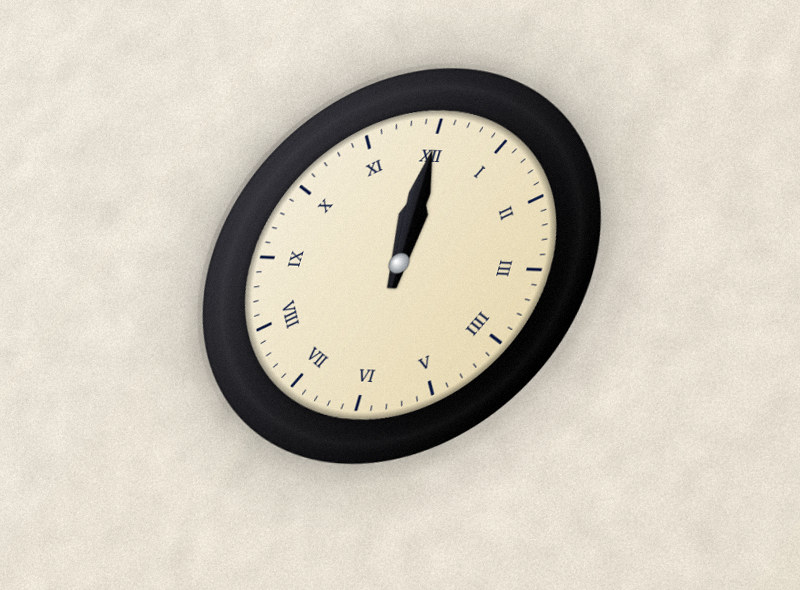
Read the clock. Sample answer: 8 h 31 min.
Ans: 12 h 00 min
